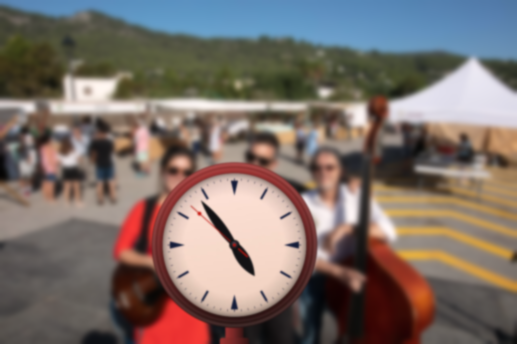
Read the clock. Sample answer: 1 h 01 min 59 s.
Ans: 4 h 53 min 52 s
